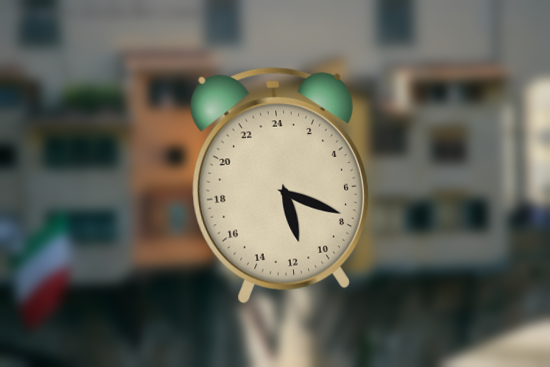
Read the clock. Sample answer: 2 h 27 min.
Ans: 11 h 19 min
